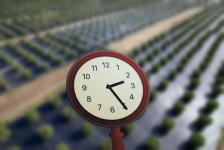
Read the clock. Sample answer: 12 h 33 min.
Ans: 2 h 25 min
